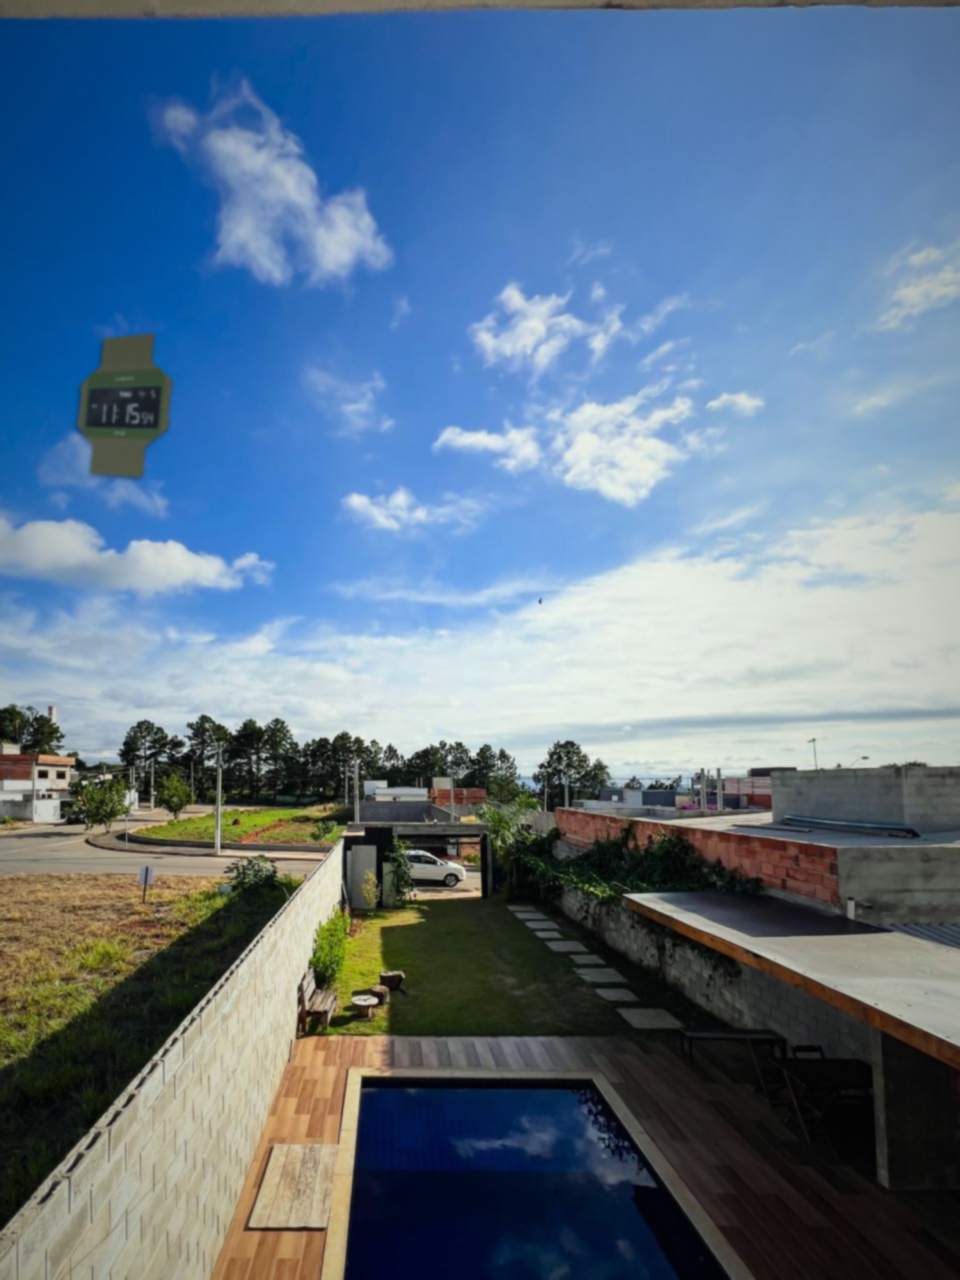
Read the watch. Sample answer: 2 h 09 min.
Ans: 11 h 15 min
